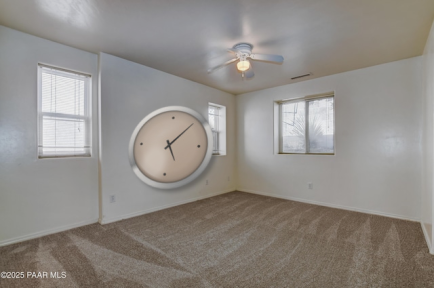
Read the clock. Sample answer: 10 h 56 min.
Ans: 5 h 07 min
